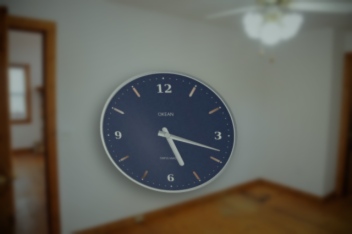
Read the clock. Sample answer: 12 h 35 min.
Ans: 5 h 18 min
